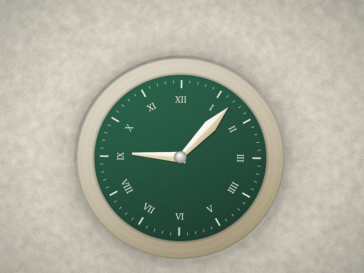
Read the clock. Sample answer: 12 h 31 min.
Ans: 9 h 07 min
